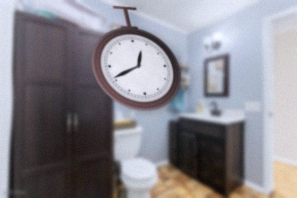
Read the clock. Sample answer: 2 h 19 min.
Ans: 12 h 41 min
